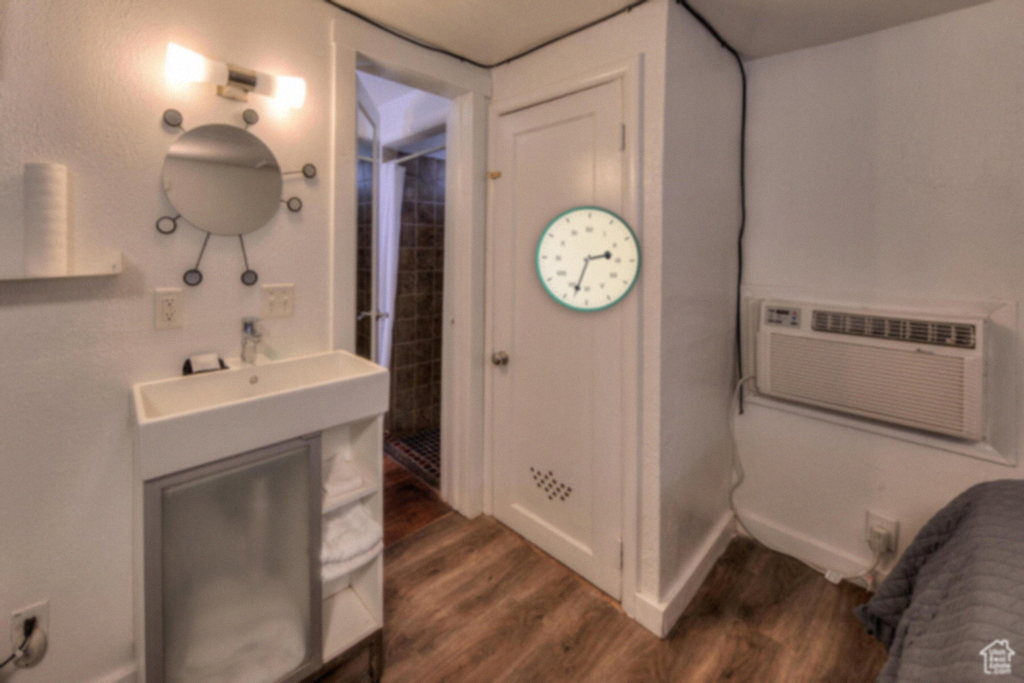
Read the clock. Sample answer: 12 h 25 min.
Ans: 2 h 33 min
